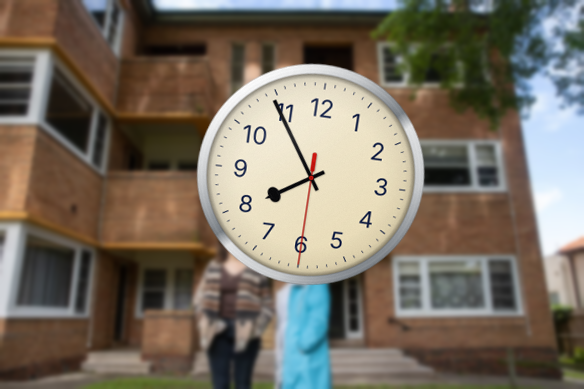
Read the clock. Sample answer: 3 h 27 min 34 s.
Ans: 7 h 54 min 30 s
